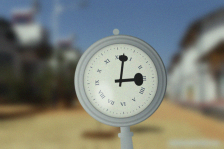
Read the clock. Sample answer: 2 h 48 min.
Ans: 3 h 02 min
